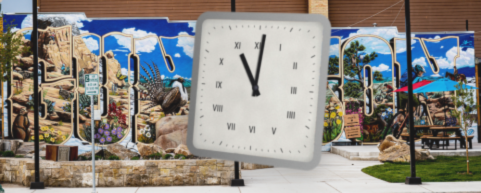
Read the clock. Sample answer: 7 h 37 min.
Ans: 11 h 01 min
